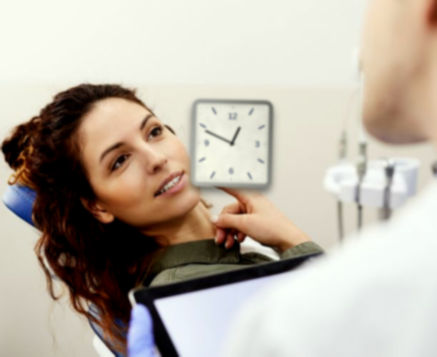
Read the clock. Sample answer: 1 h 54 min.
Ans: 12 h 49 min
